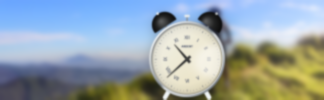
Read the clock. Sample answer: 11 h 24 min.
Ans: 10 h 38 min
